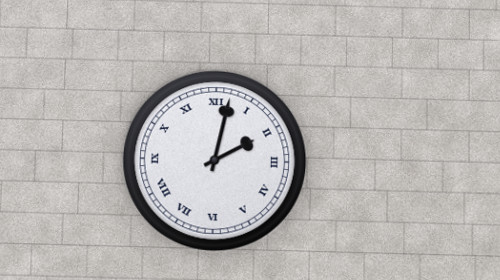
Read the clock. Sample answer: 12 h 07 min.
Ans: 2 h 02 min
